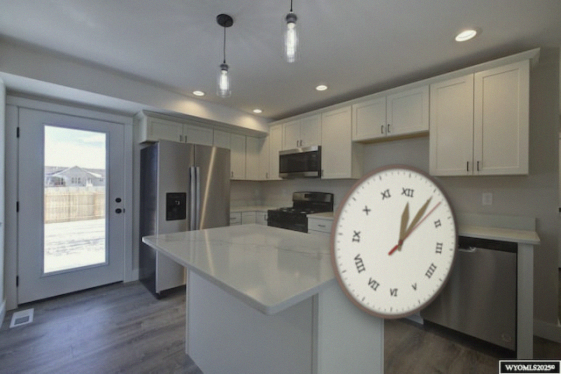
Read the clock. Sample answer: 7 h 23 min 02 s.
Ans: 12 h 05 min 07 s
